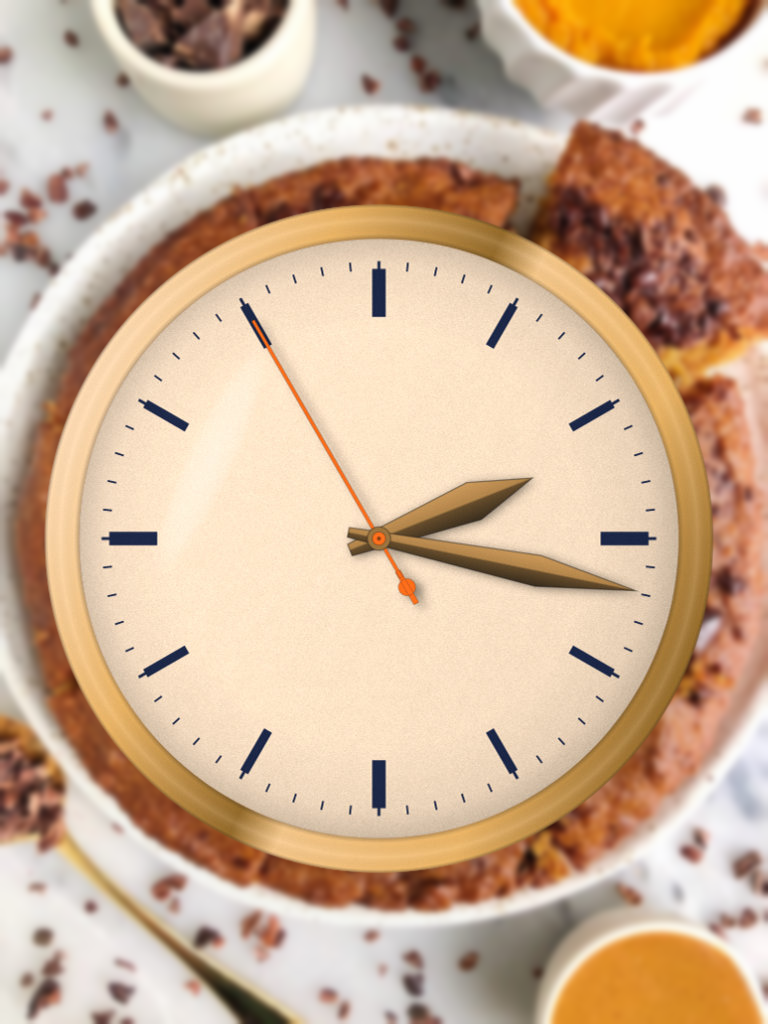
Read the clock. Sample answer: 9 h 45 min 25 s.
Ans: 2 h 16 min 55 s
